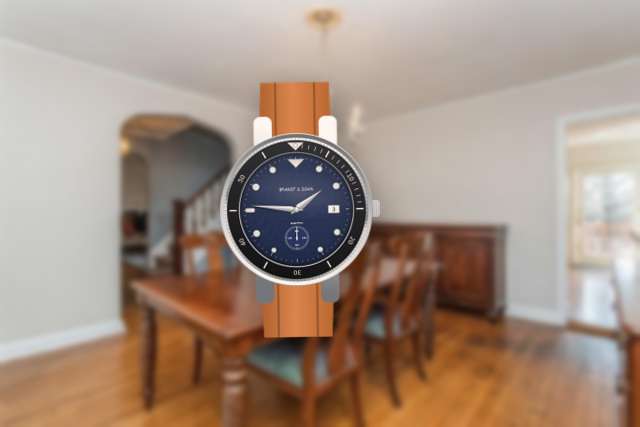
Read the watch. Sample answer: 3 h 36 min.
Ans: 1 h 46 min
